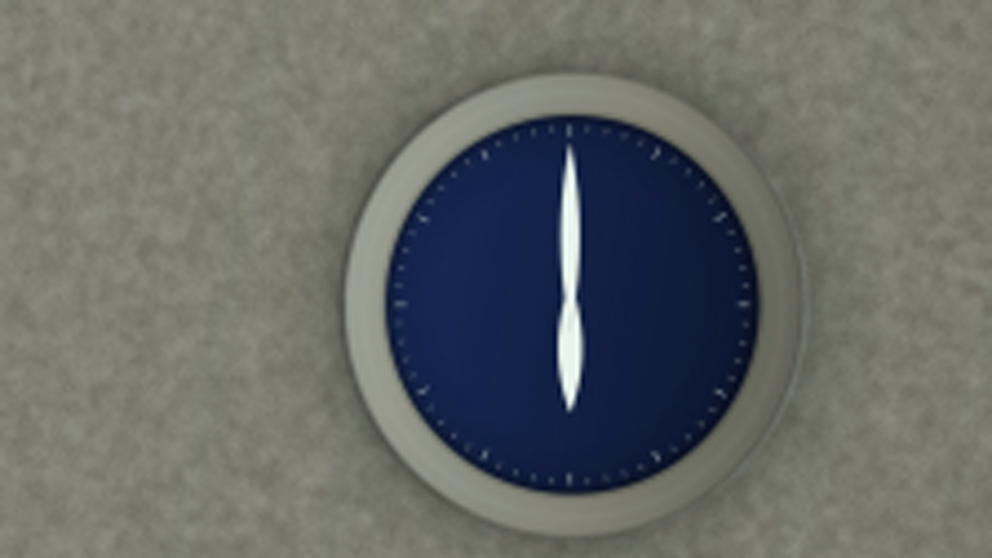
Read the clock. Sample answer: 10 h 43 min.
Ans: 6 h 00 min
